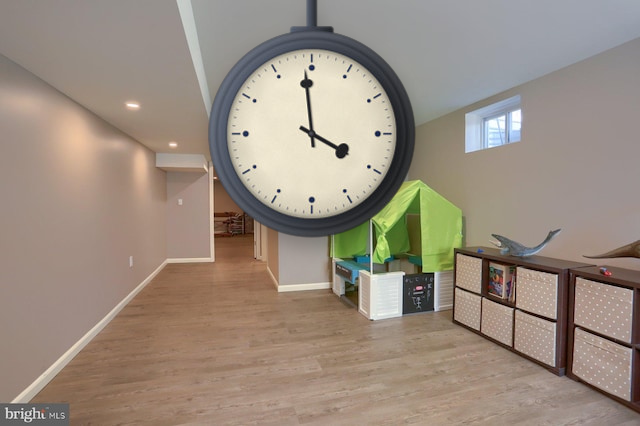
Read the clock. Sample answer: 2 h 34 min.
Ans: 3 h 59 min
